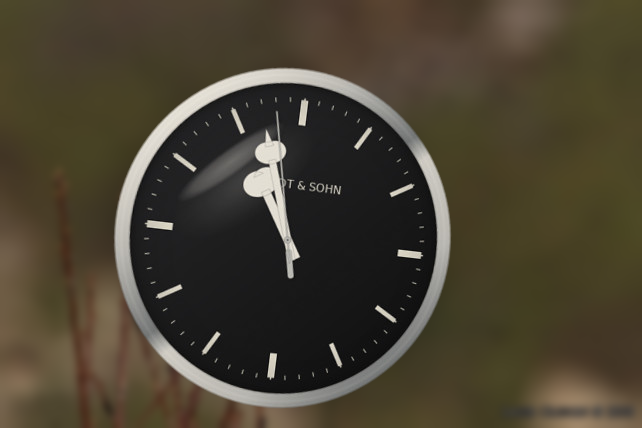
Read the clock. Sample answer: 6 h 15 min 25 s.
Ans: 10 h 56 min 58 s
